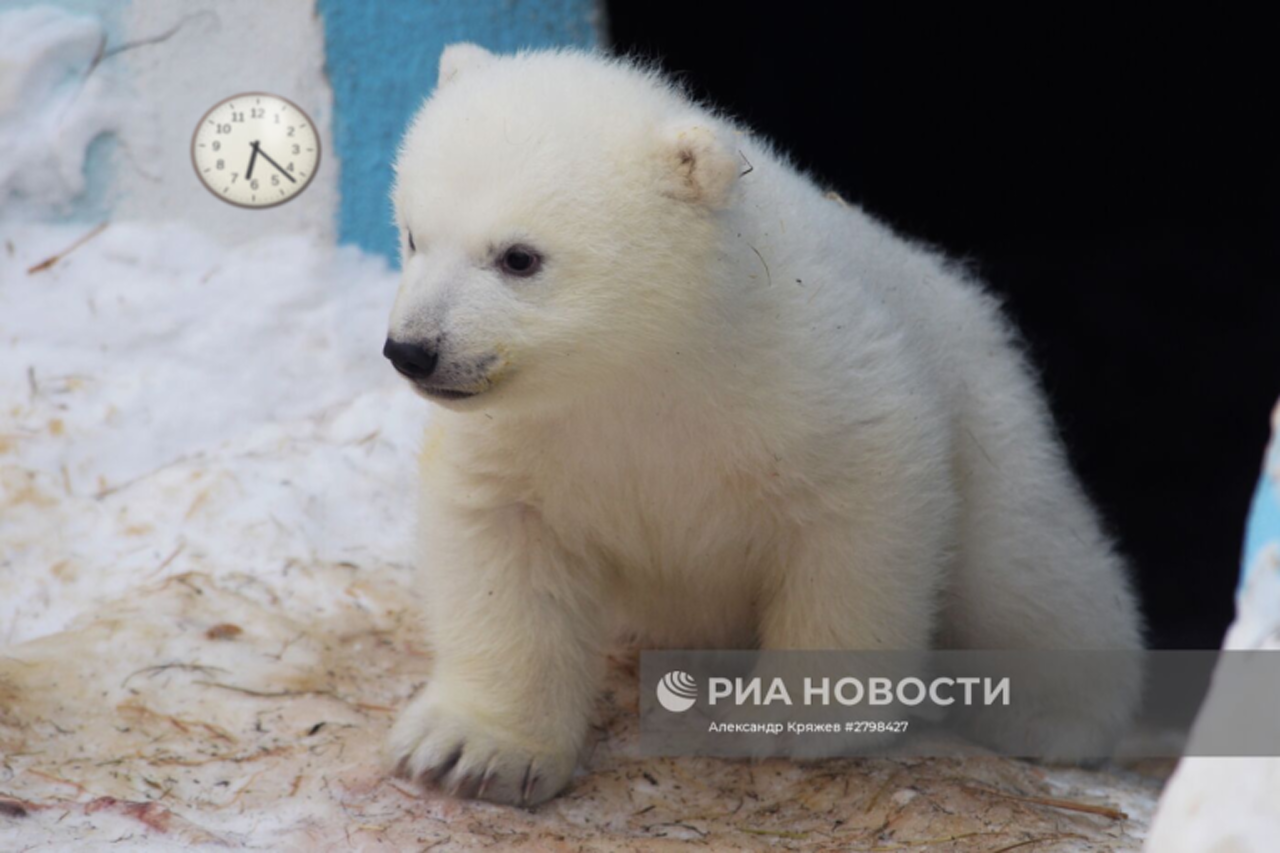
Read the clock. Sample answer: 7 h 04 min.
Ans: 6 h 22 min
